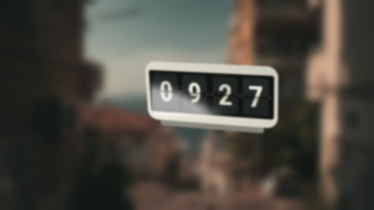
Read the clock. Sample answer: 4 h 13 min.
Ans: 9 h 27 min
